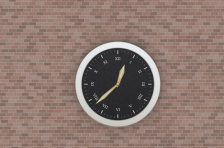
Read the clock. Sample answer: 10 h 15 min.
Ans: 12 h 38 min
